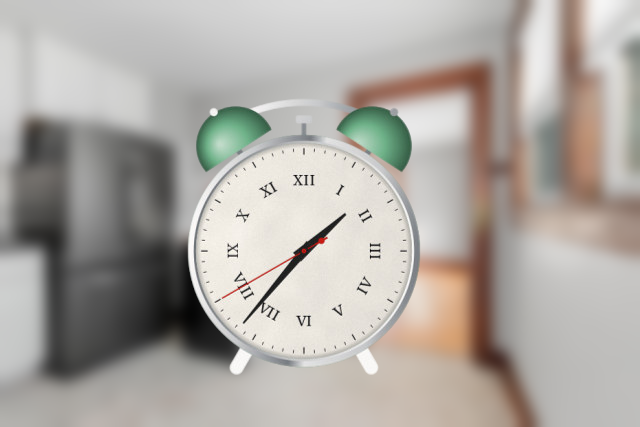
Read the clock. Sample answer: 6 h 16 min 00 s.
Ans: 1 h 36 min 40 s
